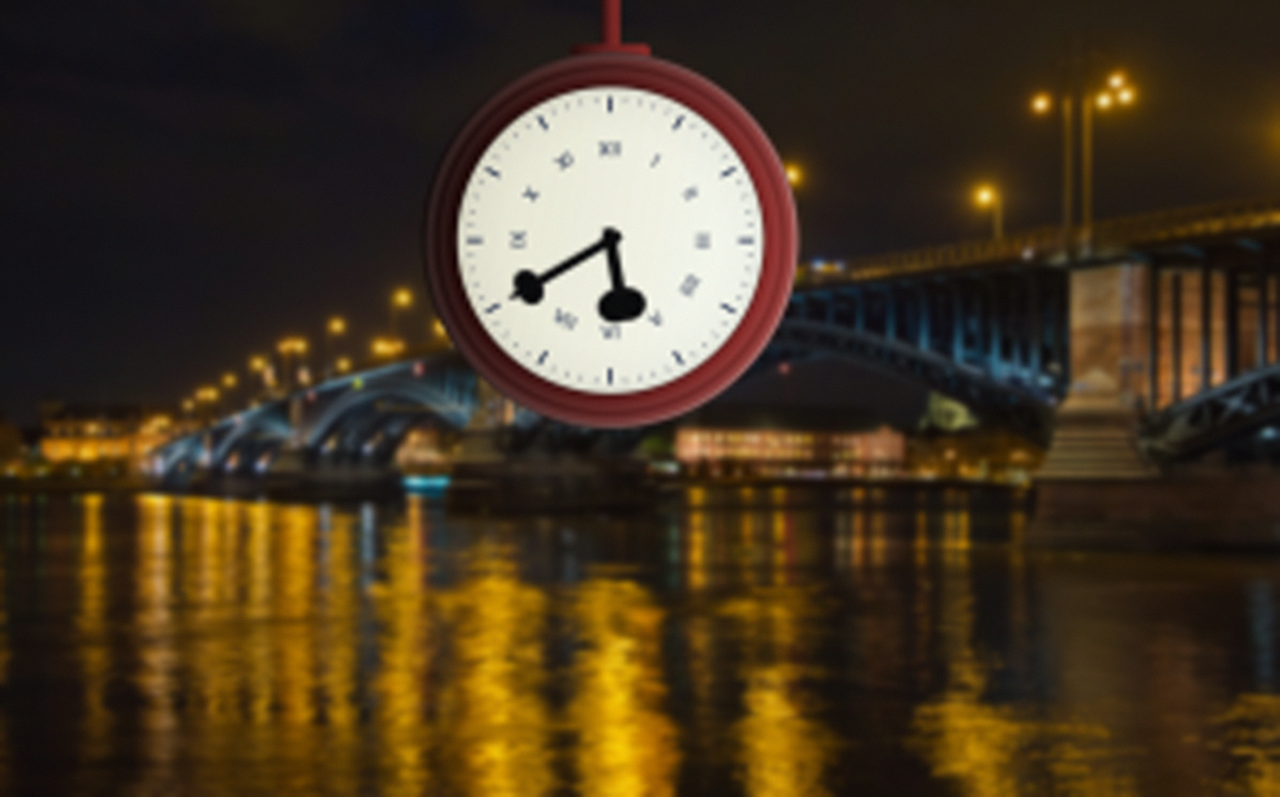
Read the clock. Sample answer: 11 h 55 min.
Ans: 5 h 40 min
